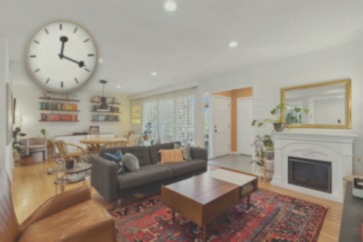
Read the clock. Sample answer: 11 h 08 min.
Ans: 12 h 19 min
